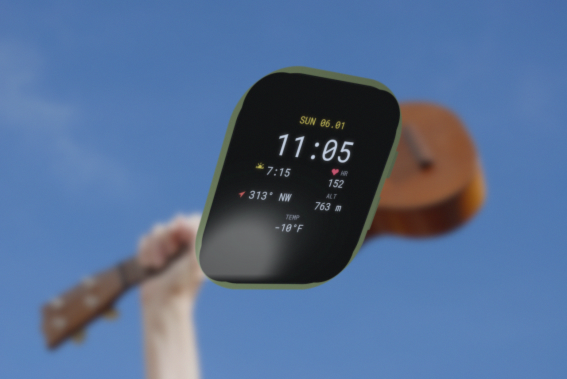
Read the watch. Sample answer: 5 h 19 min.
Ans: 11 h 05 min
